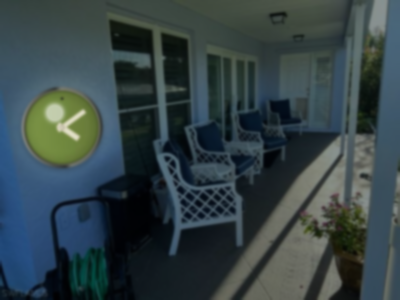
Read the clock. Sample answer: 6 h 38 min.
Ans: 4 h 09 min
